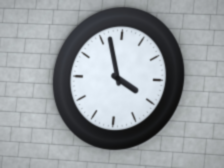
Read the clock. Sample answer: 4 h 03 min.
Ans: 3 h 57 min
